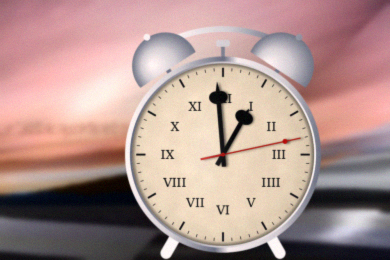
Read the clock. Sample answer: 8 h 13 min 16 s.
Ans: 12 h 59 min 13 s
